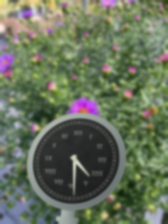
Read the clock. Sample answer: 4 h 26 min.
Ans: 4 h 29 min
